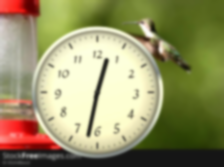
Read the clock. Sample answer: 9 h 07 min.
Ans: 12 h 32 min
